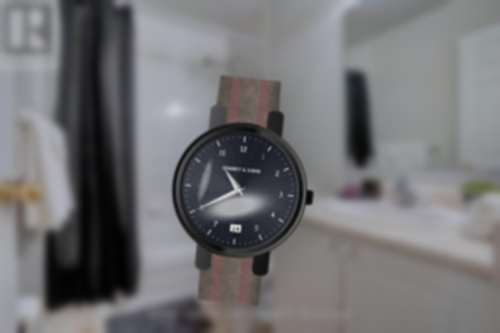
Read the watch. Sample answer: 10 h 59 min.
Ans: 10 h 40 min
